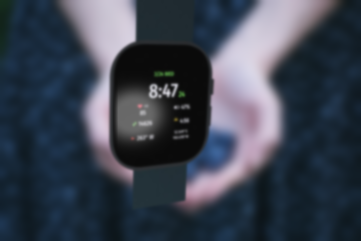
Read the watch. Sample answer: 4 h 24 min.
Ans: 8 h 47 min
